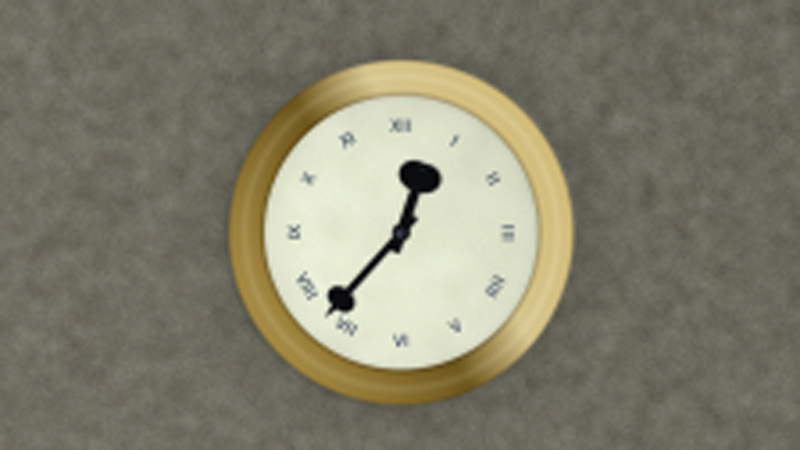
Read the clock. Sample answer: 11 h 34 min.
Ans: 12 h 37 min
